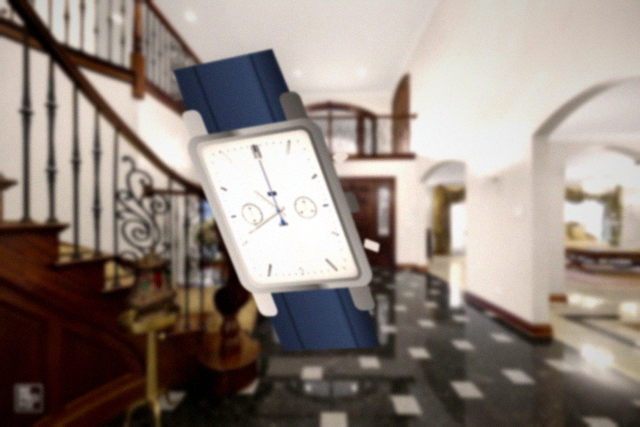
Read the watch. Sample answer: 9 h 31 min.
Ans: 10 h 41 min
